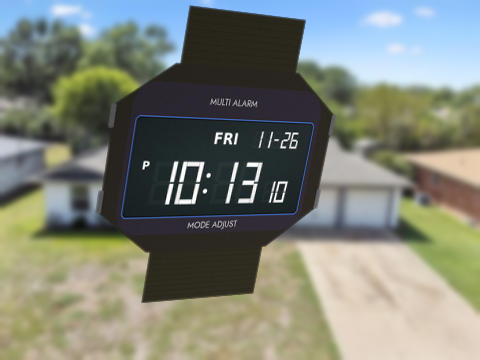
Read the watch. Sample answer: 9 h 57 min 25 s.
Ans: 10 h 13 min 10 s
